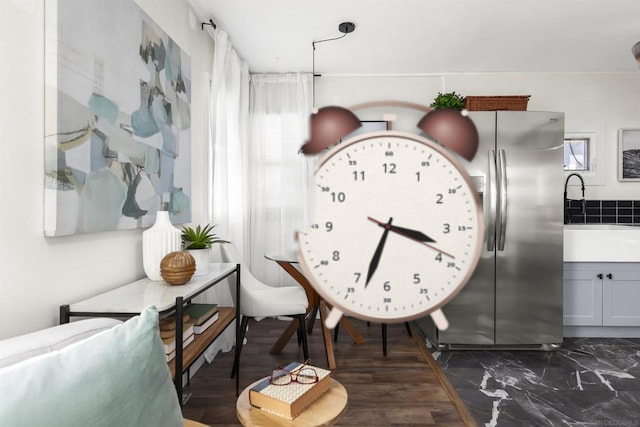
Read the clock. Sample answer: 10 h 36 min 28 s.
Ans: 3 h 33 min 19 s
